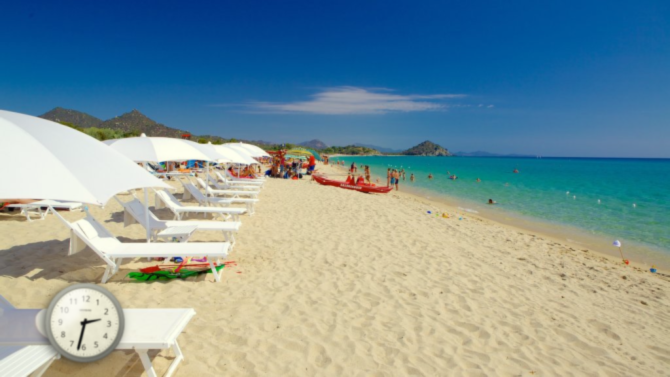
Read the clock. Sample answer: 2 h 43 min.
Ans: 2 h 32 min
